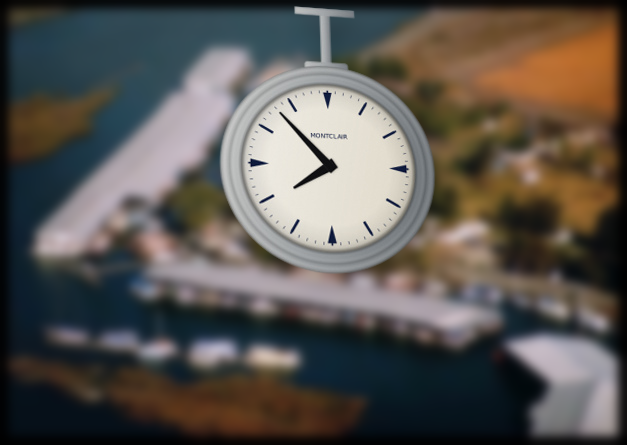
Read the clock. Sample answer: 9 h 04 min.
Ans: 7 h 53 min
